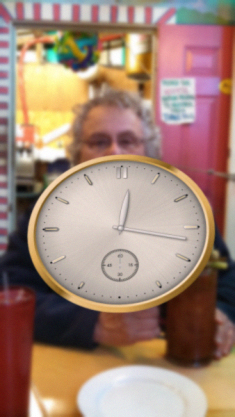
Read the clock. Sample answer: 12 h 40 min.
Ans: 12 h 17 min
